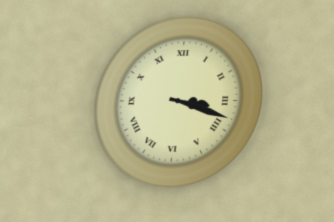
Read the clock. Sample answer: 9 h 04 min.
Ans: 3 h 18 min
